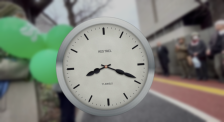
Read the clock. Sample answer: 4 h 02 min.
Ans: 8 h 19 min
